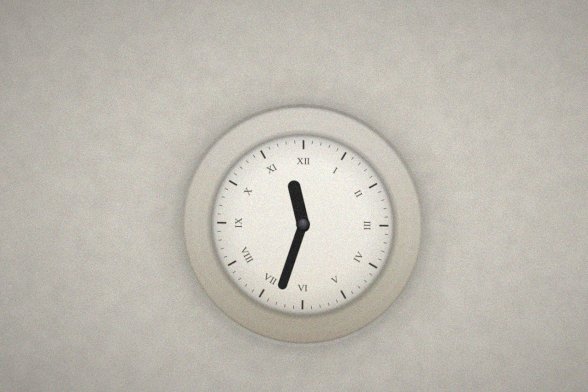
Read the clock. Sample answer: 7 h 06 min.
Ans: 11 h 33 min
